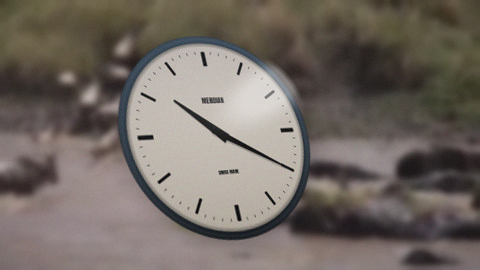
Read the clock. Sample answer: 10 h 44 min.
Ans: 10 h 20 min
